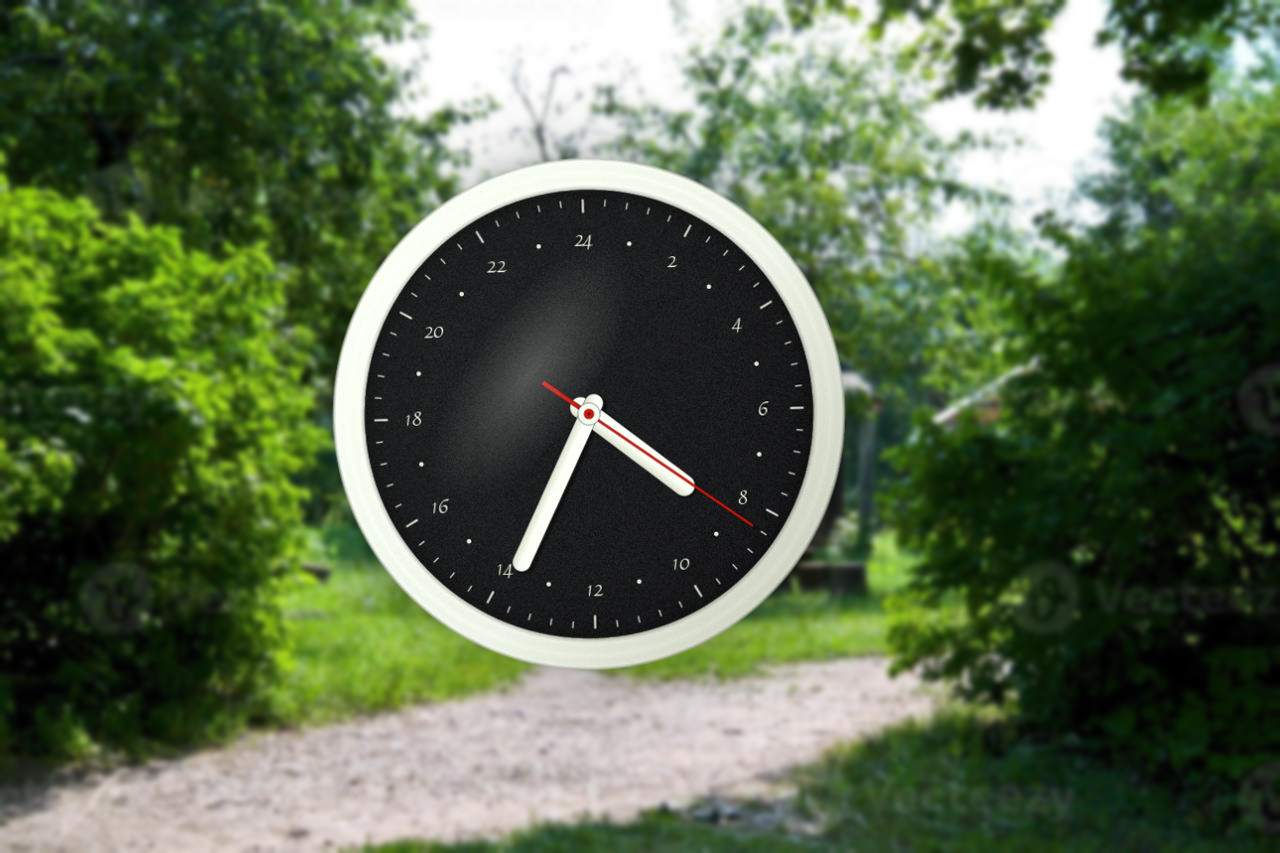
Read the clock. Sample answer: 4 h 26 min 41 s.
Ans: 8 h 34 min 21 s
